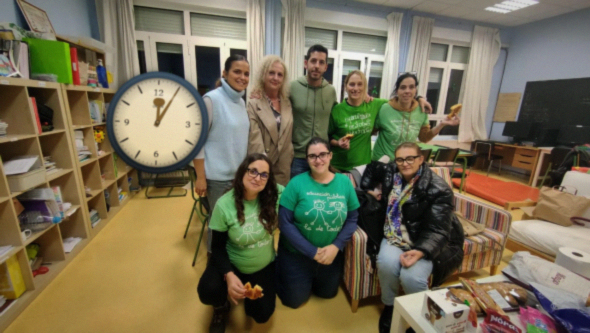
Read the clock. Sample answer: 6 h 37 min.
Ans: 12 h 05 min
